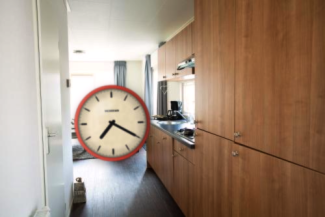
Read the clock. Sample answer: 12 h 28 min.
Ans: 7 h 20 min
